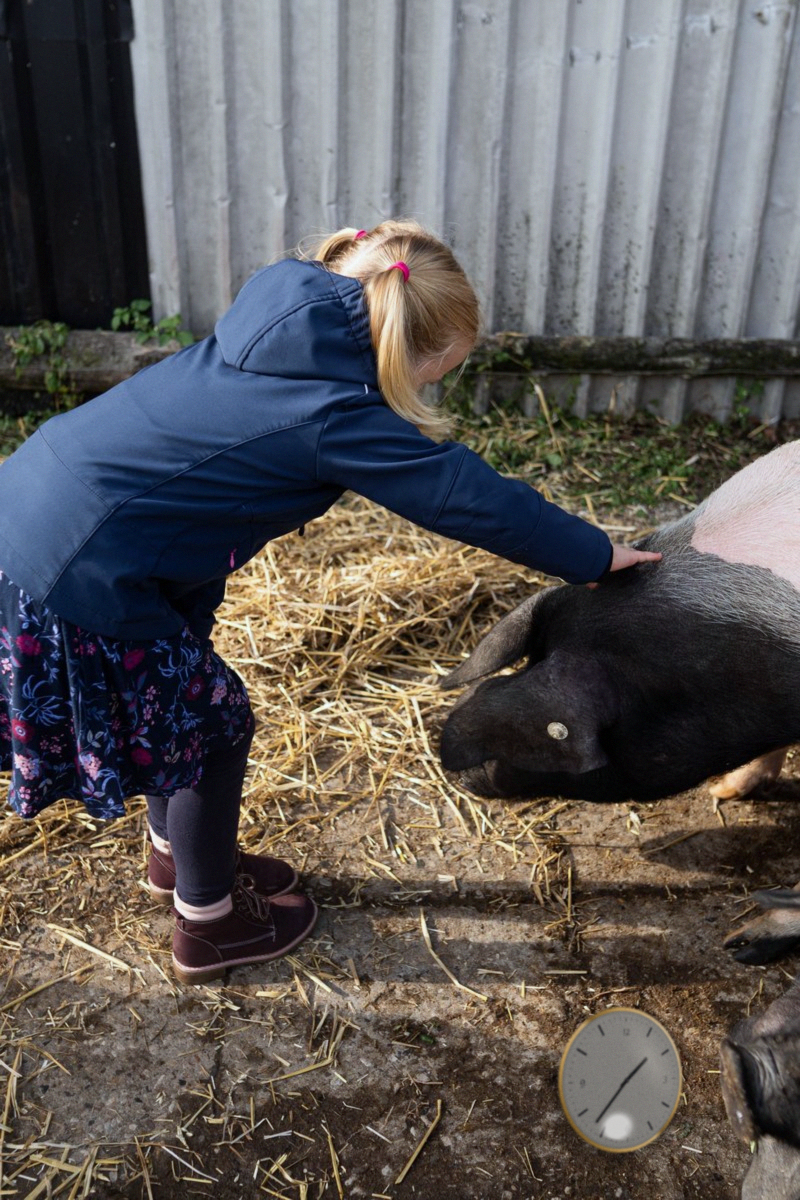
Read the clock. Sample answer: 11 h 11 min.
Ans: 1 h 37 min
